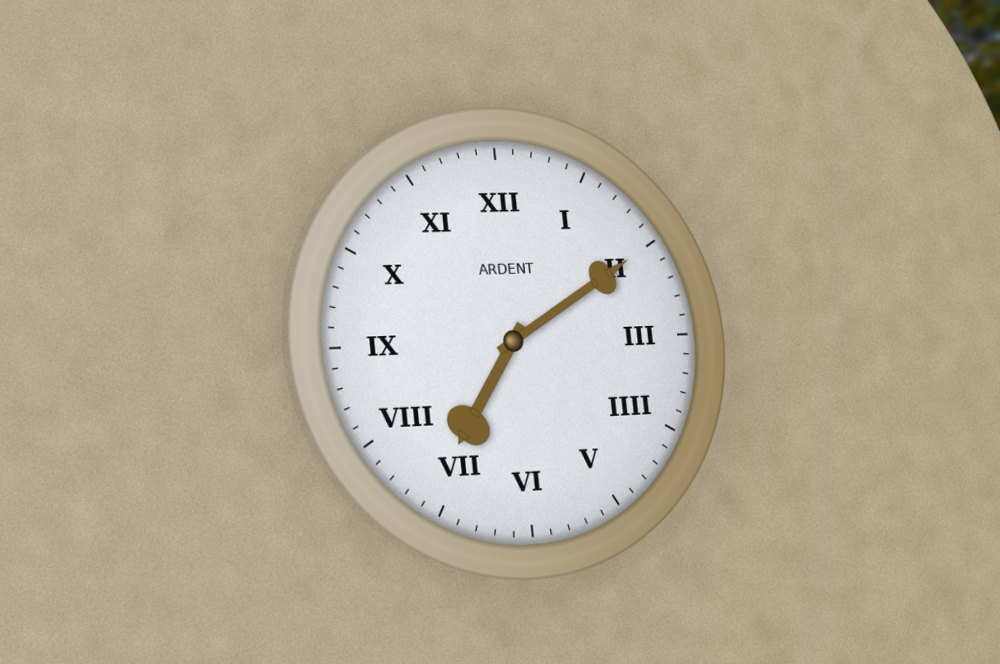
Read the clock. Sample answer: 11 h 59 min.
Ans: 7 h 10 min
